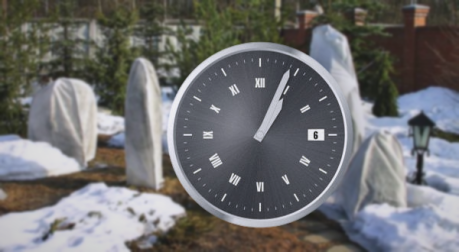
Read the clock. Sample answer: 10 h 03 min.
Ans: 1 h 04 min
